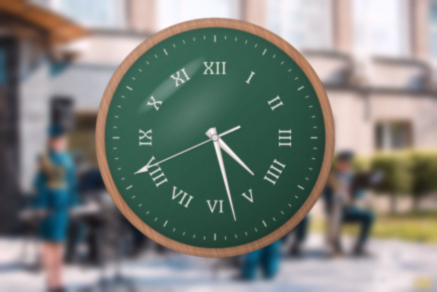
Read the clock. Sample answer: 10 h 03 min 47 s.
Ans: 4 h 27 min 41 s
